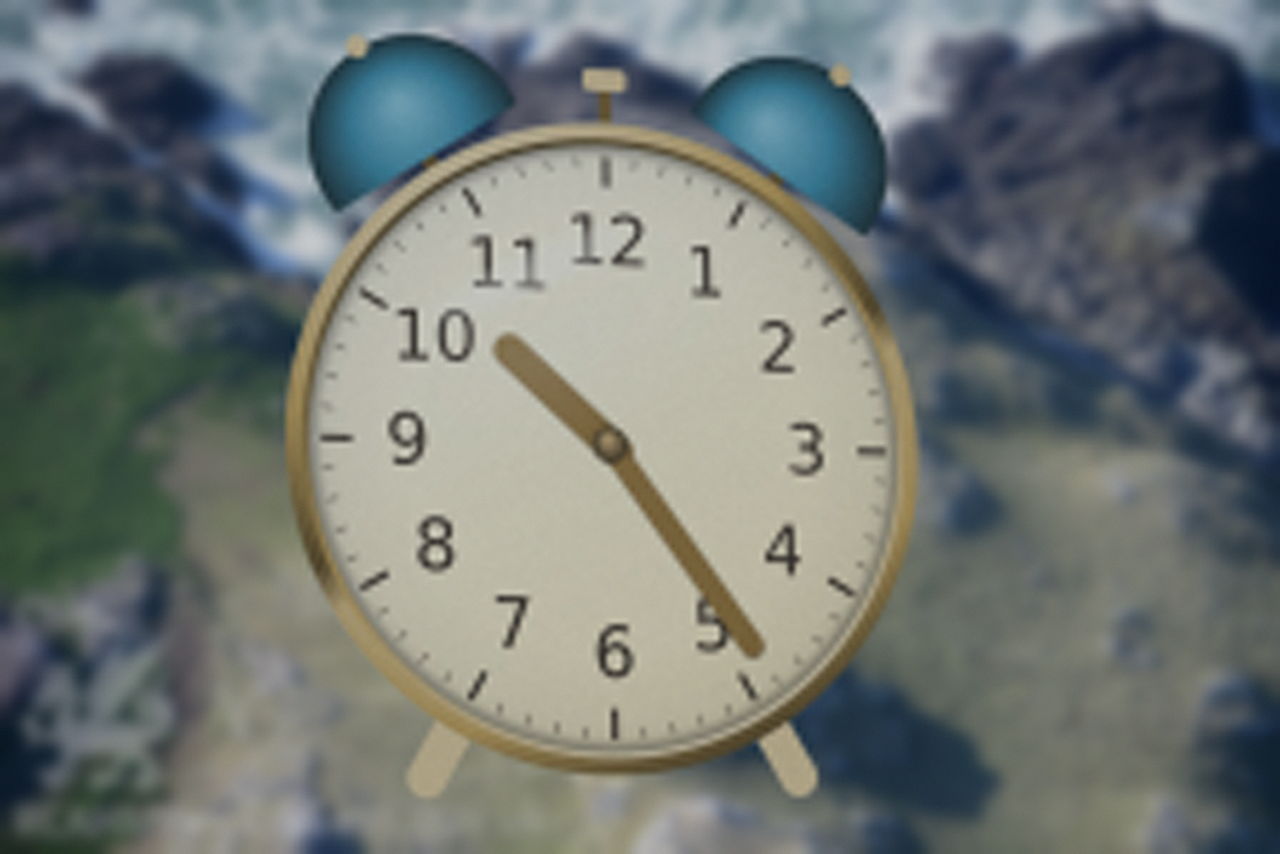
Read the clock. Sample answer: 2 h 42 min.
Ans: 10 h 24 min
